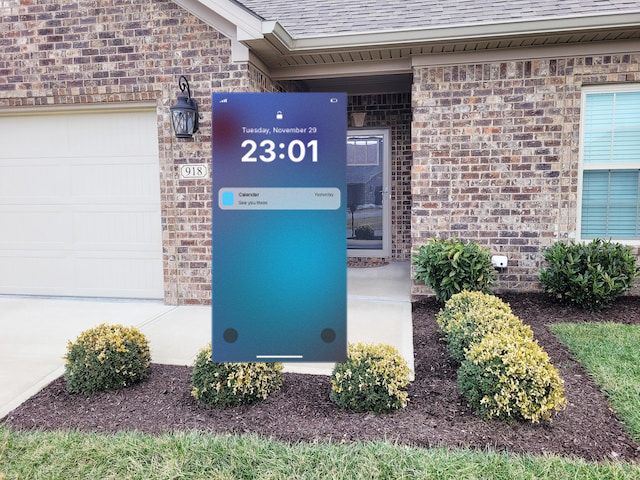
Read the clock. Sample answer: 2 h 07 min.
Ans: 23 h 01 min
